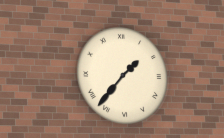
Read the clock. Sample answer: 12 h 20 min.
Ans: 1 h 37 min
